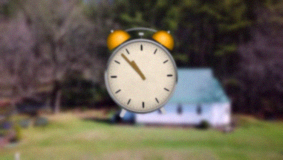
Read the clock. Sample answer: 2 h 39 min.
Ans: 10 h 53 min
